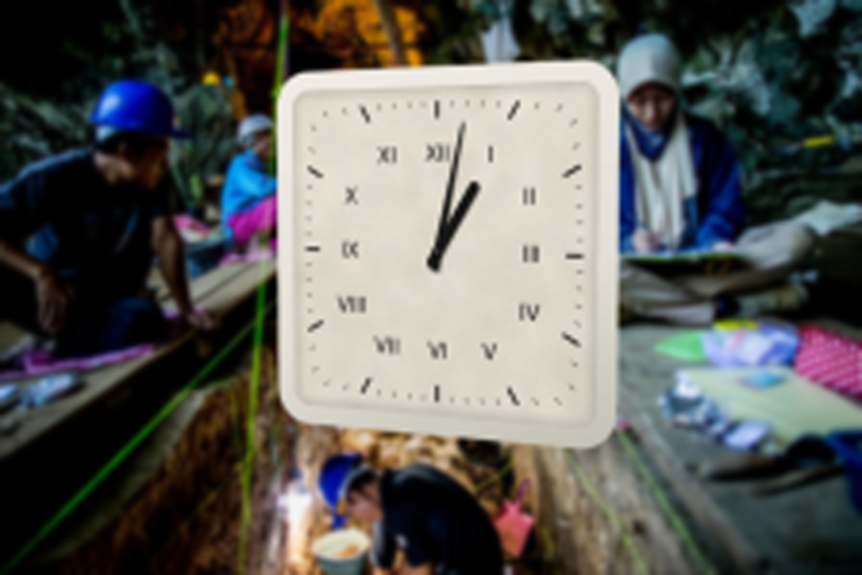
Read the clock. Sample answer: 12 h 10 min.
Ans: 1 h 02 min
